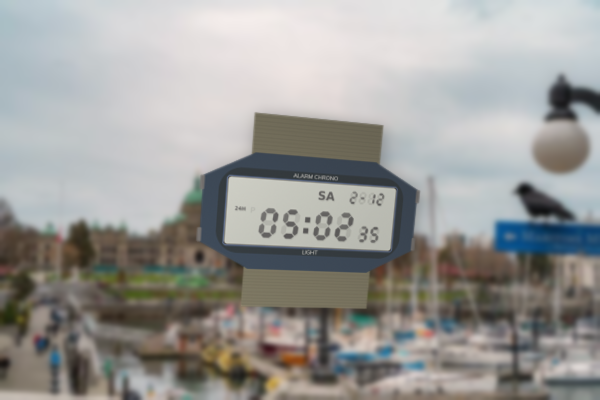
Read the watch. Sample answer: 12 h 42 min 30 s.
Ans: 5 h 02 min 35 s
